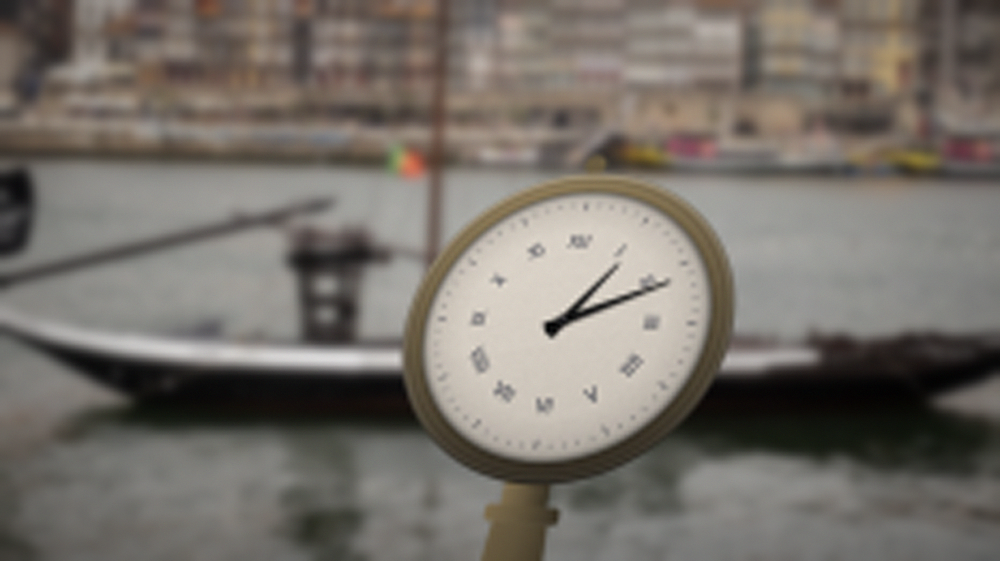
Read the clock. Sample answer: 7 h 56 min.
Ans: 1 h 11 min
